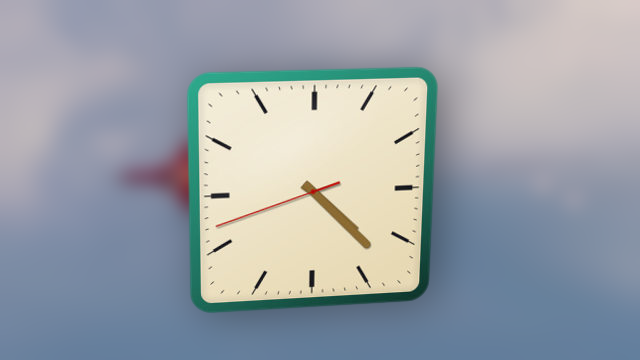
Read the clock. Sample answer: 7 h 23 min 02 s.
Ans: 4 h 22 min 42 s
